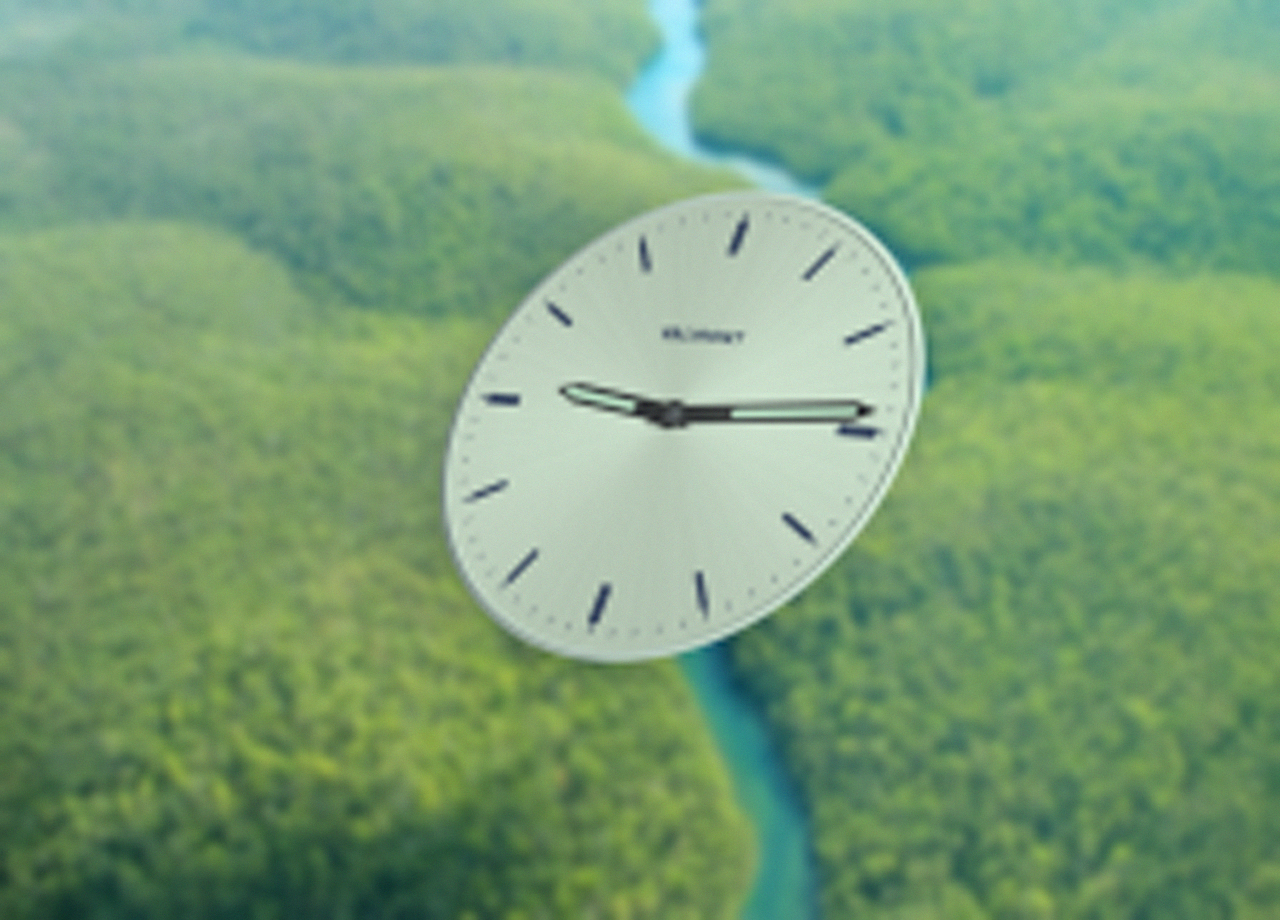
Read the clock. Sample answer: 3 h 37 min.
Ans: 9 h 14 min
